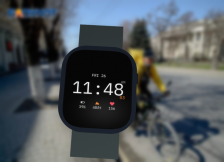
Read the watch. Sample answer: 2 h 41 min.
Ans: 11 h 48 min
